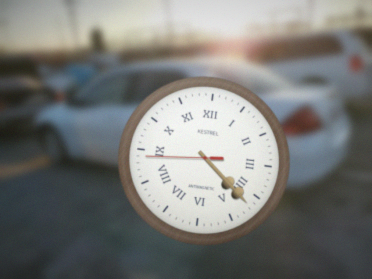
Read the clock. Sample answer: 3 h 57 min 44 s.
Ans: 4 h 21 min 44 s
